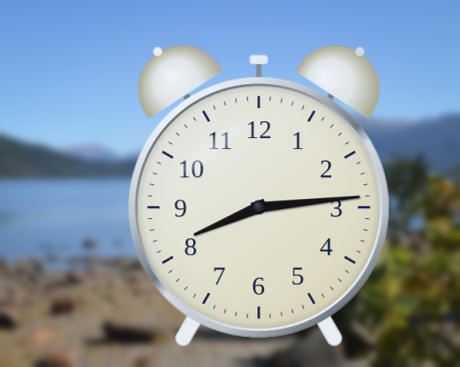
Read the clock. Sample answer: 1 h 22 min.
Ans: 8 h 14 min
